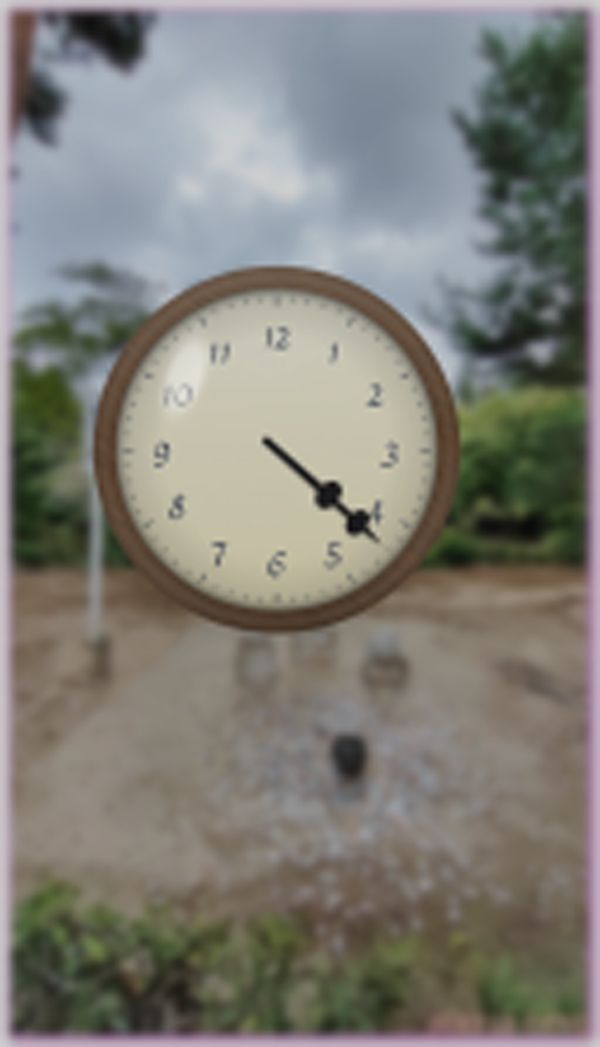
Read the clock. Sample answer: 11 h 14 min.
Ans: 4 h 22 min
